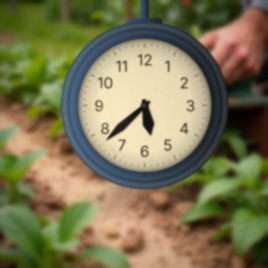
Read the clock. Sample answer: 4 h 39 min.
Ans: 5 h 38 min
